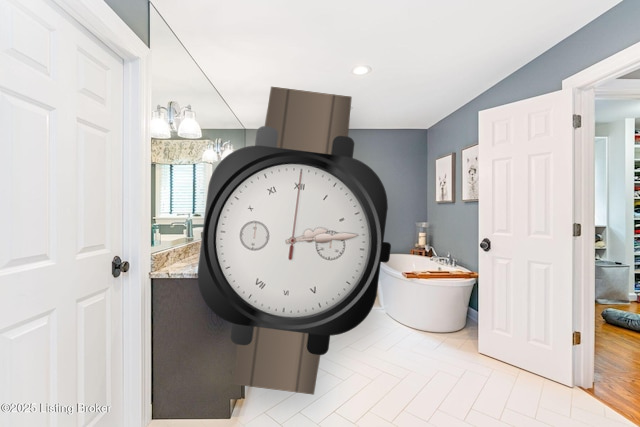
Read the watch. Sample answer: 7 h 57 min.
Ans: 2 h 13 min
